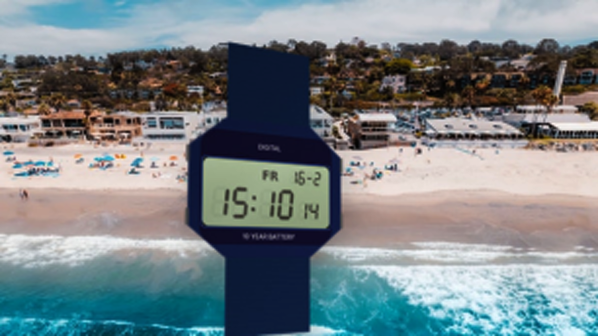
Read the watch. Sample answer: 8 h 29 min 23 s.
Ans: 15 h 10 min 14 s
